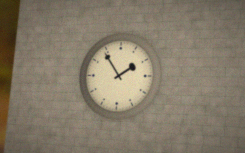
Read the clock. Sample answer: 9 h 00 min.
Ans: 1 h 54 min
